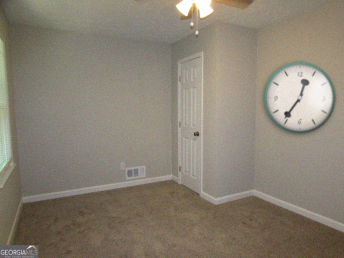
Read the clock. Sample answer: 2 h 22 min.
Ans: 12 h 36 min
